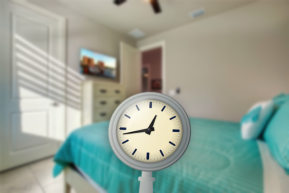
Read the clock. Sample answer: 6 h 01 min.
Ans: 12 h 43 min
